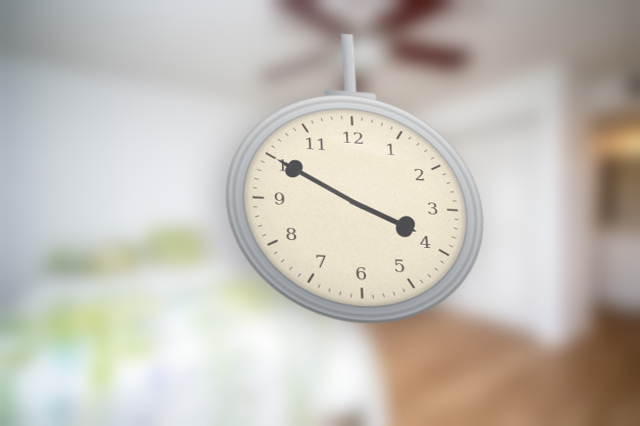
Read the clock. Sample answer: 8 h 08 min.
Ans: 3 h 50 min
